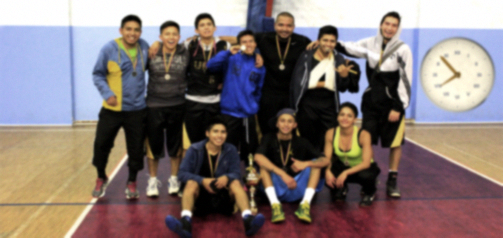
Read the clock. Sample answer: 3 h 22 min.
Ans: 7 h 53 min
